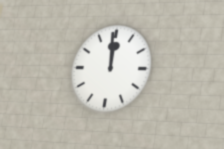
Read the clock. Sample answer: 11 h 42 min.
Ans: 11 h 59 min
